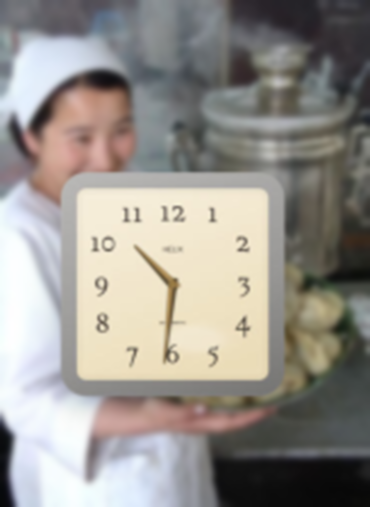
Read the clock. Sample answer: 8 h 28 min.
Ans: 10 h 31 min
